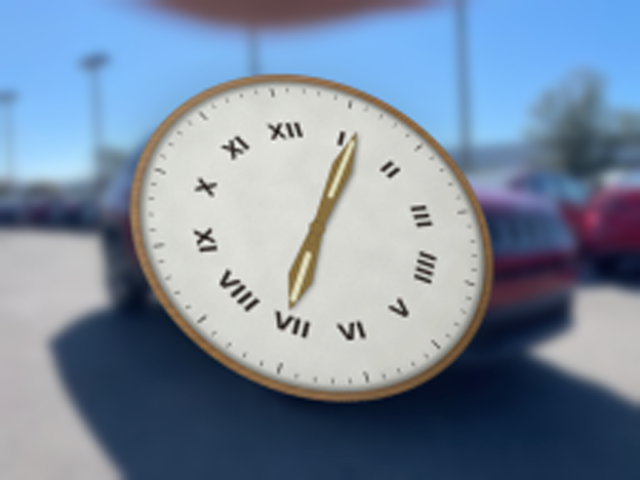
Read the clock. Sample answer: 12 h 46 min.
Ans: 7 h 06 min
